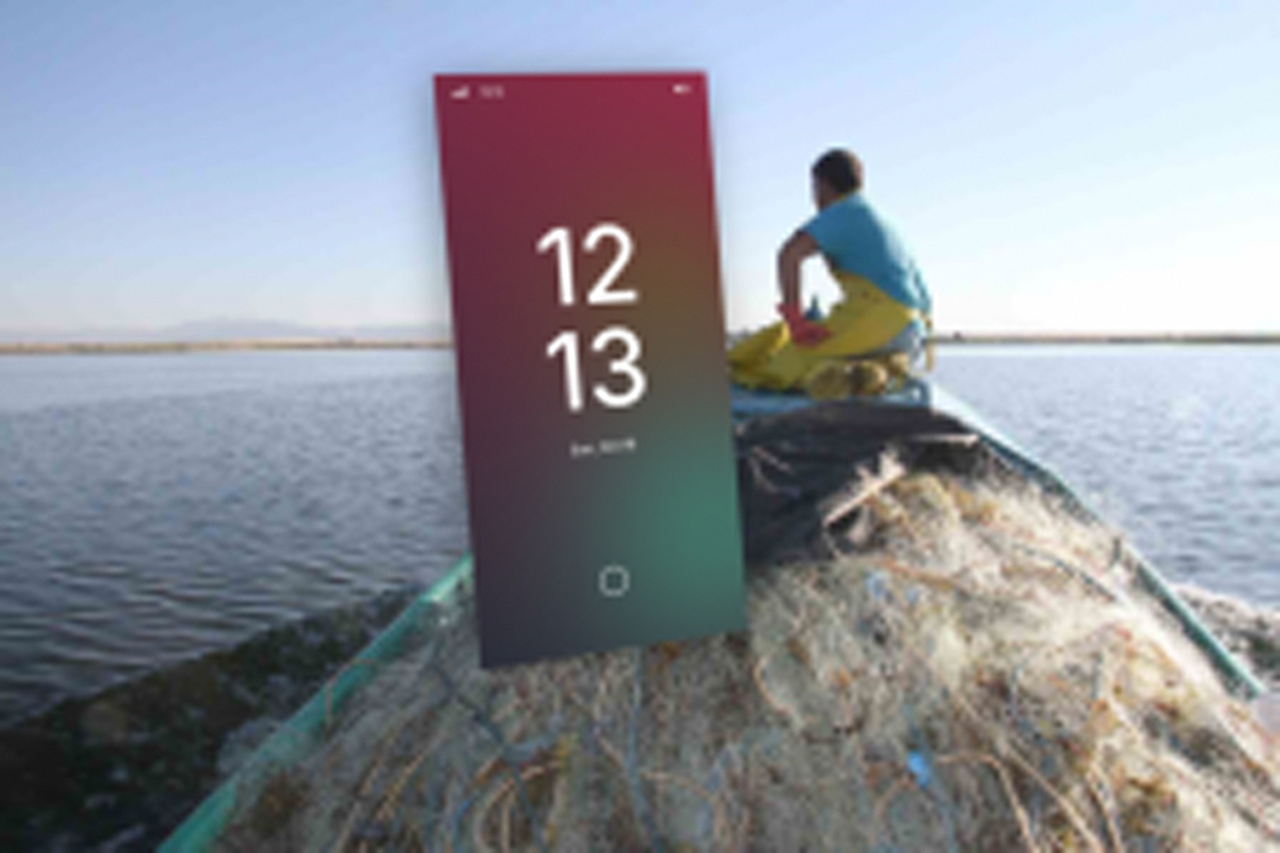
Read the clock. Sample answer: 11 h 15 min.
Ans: 12 h 13 min
